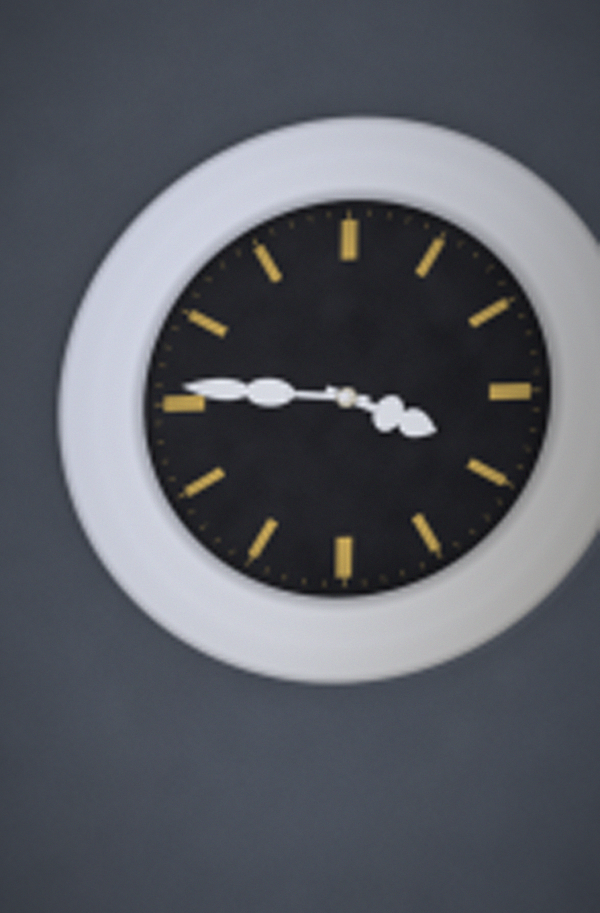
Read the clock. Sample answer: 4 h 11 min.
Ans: 3 h 46 min
